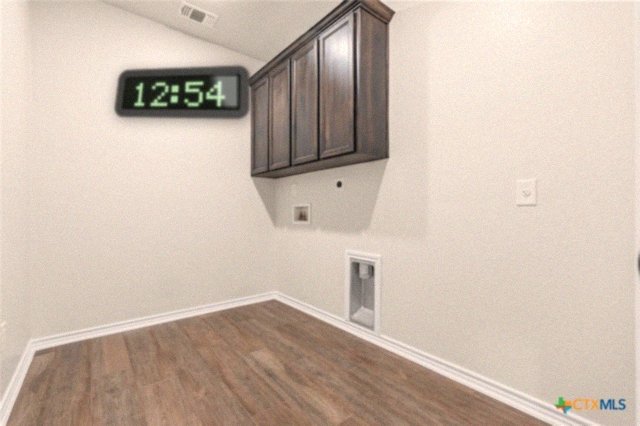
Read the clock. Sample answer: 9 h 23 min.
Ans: 12 h 54 min
